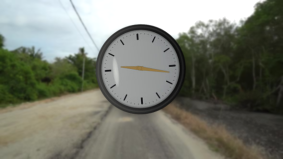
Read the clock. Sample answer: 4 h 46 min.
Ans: 9 h 17 min
